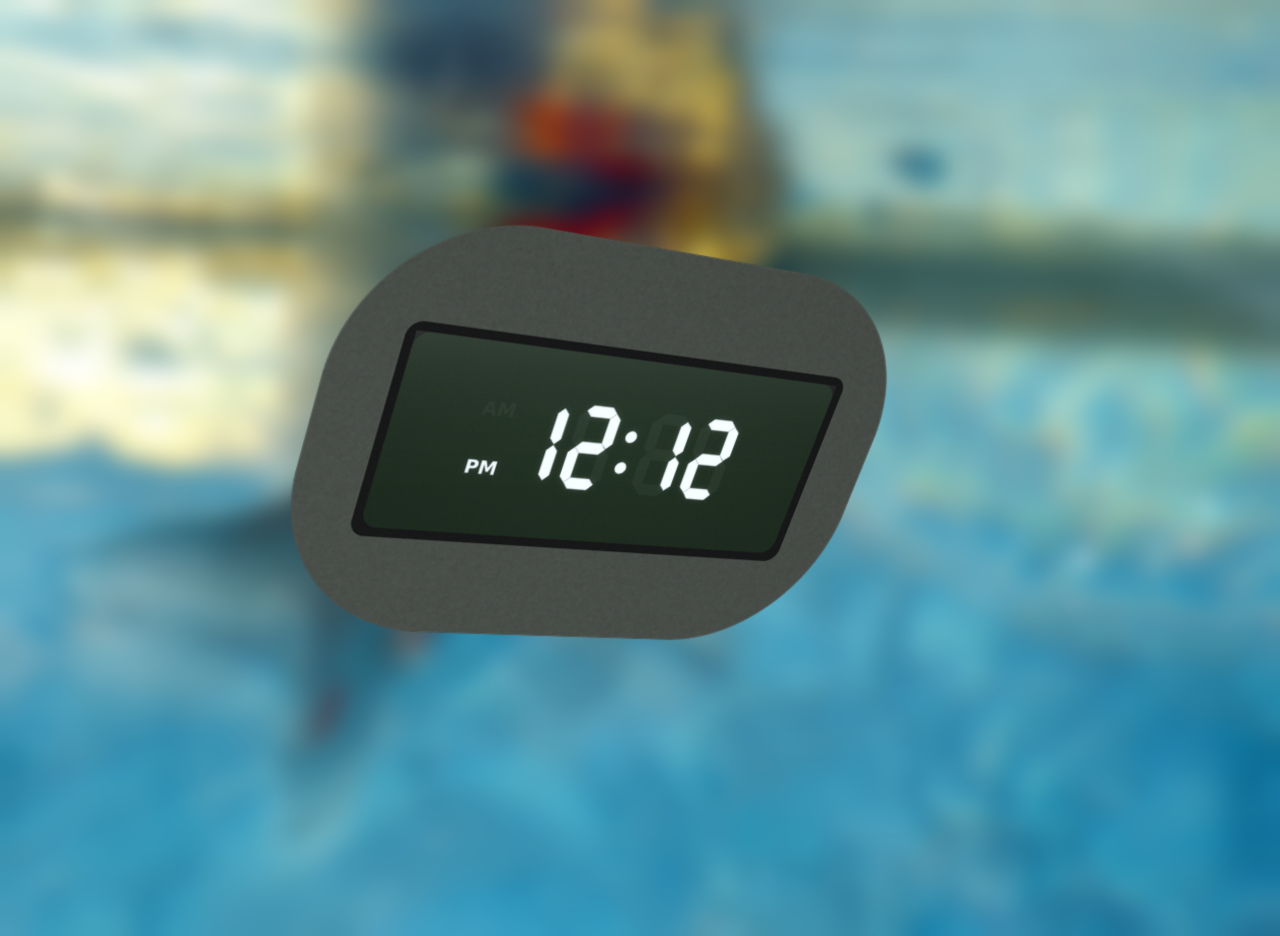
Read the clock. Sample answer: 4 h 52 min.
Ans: 12 h 12 min
